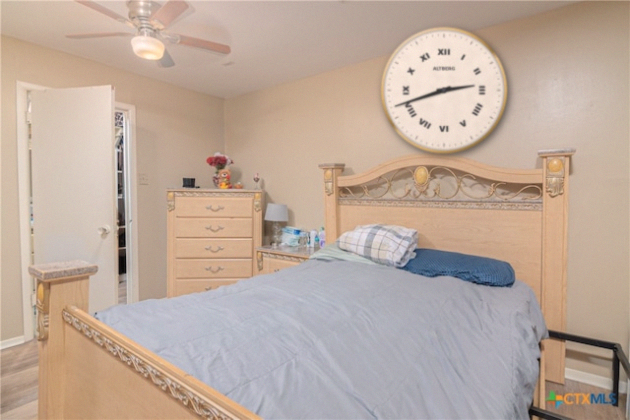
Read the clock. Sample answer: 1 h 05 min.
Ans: 2 h 42 min
